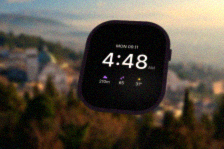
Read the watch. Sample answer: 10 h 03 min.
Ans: 4 h 48 min
